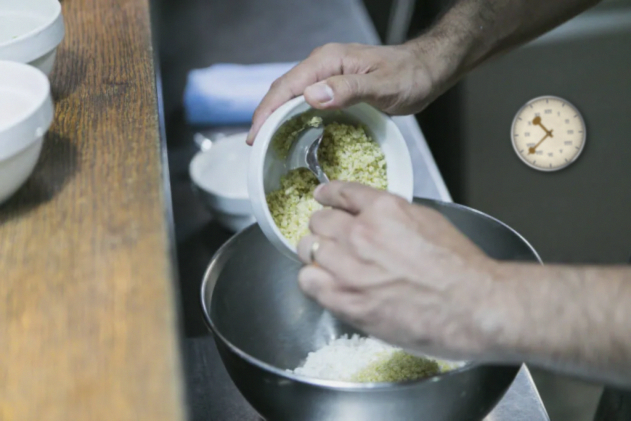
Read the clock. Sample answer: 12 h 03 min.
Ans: 10 h 38 min
